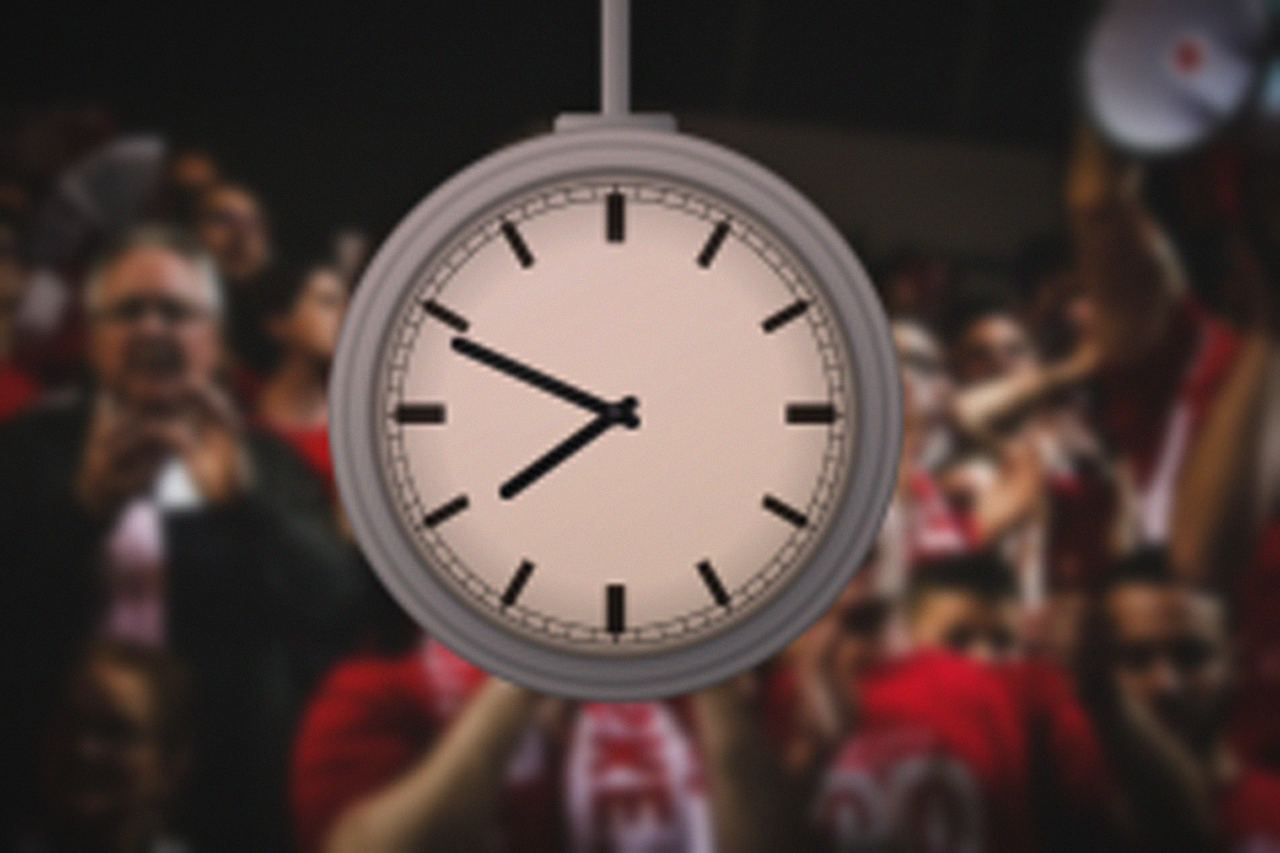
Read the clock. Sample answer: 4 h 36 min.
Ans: 7 h 49 min
